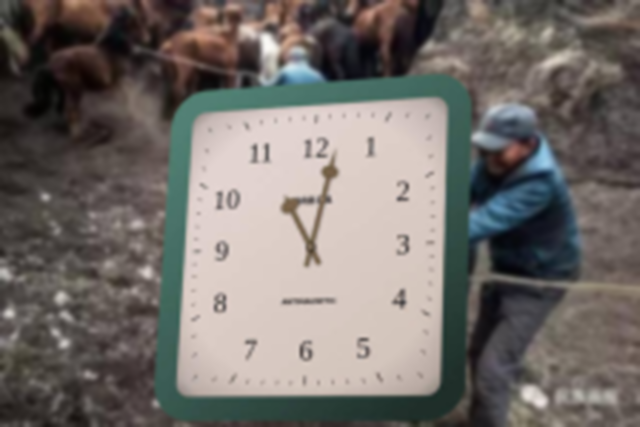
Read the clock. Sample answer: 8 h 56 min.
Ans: 11 h 02 min
